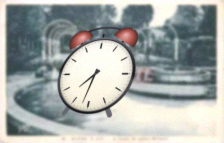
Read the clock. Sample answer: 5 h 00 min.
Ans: 7 h 32 min
